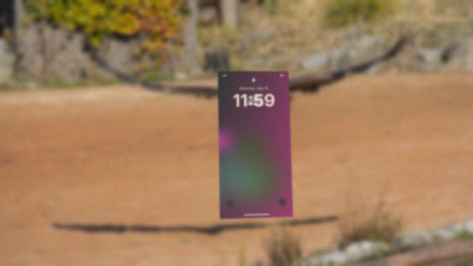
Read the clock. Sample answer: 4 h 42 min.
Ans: 11 h 59 min
